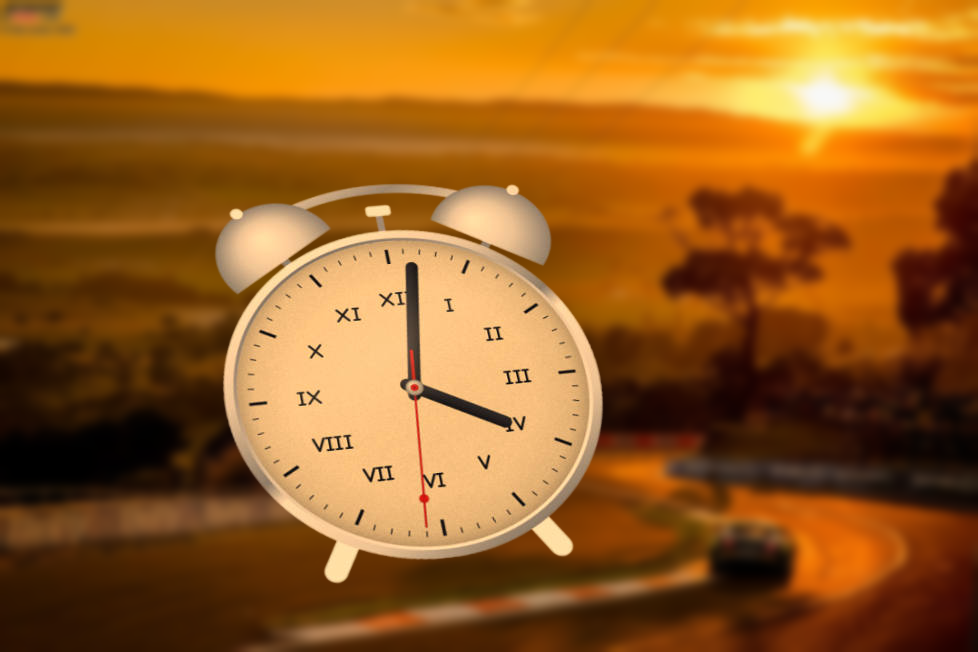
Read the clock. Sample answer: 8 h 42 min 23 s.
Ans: 4 h 01 min 31 s
